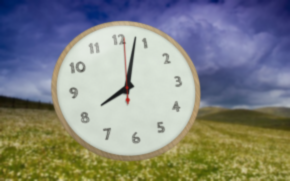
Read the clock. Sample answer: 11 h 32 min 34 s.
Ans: 8 h 03 min 01 s
